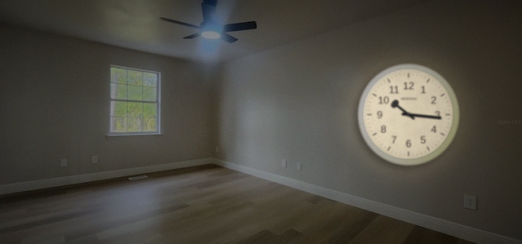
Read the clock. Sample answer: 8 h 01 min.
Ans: 10 h 16 min
